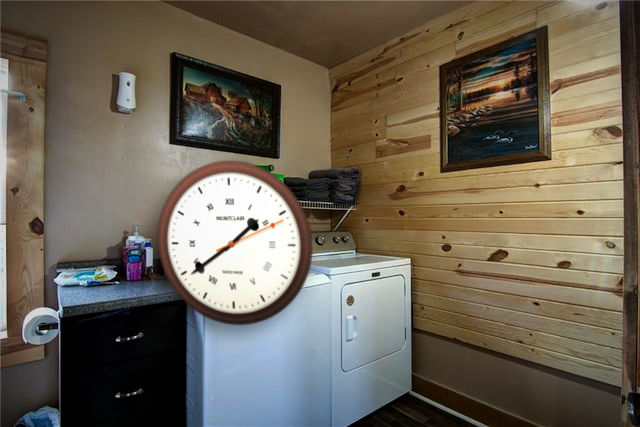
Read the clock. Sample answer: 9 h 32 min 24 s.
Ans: 1 h 39 min 11 s
